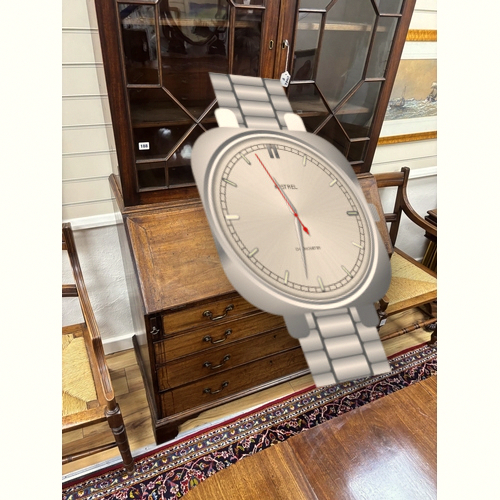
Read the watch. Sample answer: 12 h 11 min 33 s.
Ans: 11 h 31 min 57 s
